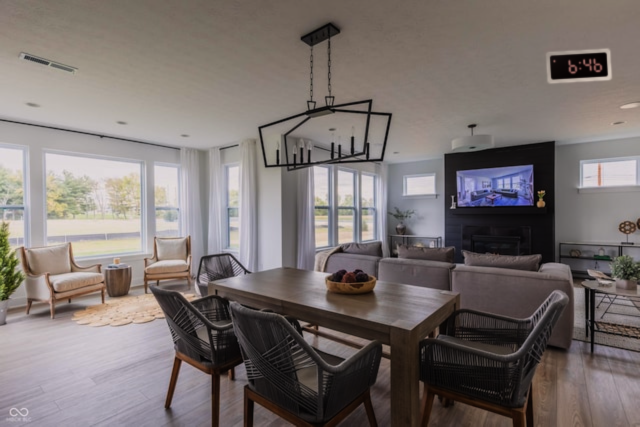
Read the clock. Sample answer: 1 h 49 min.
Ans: 6 h 46 min
